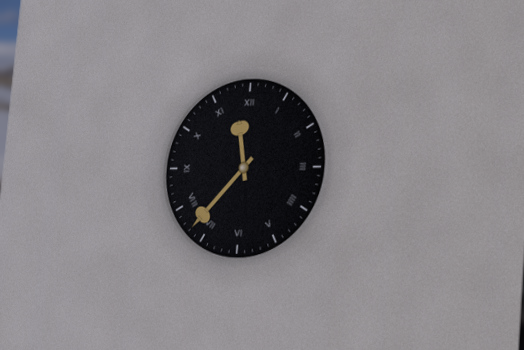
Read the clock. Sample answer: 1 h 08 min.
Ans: 11 h 37 min
